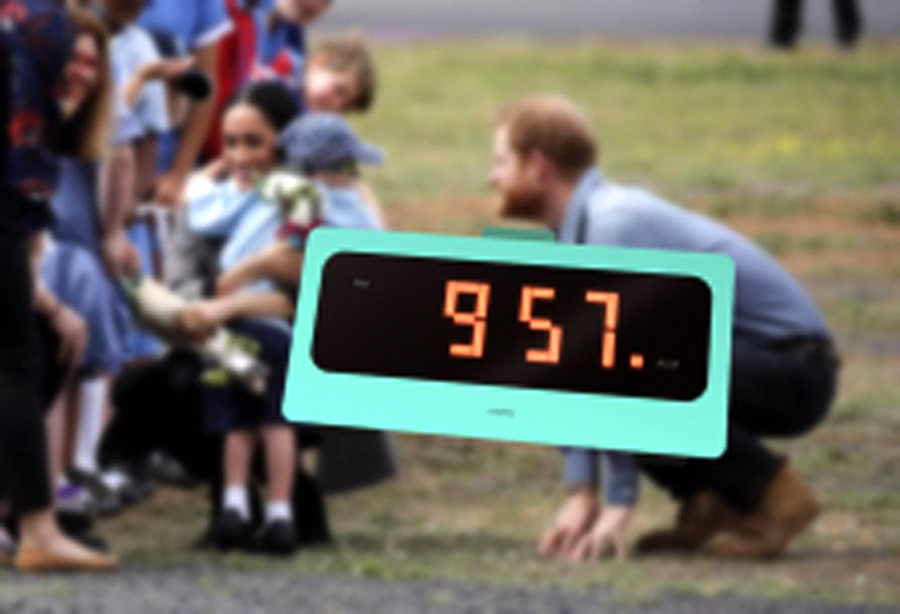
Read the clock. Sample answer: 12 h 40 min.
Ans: 9 h 57 min
